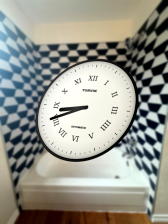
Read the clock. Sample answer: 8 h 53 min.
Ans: 8 h 41 min
